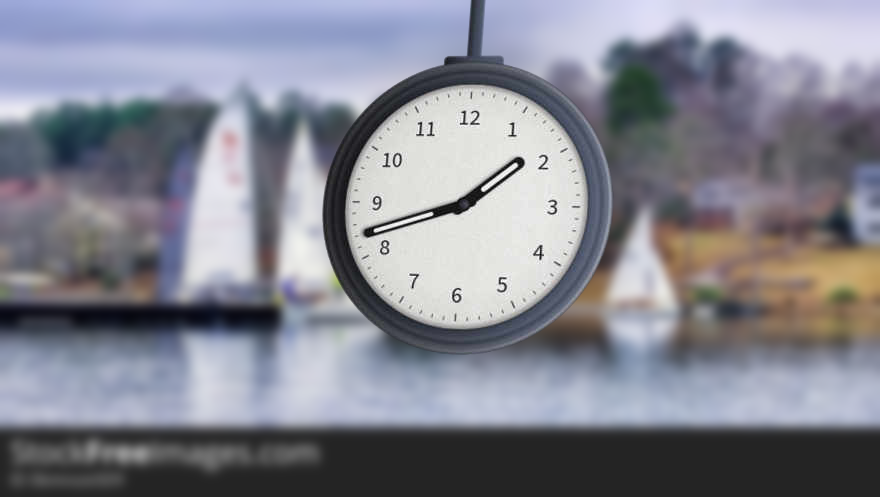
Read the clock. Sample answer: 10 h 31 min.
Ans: 1 h 42 min
